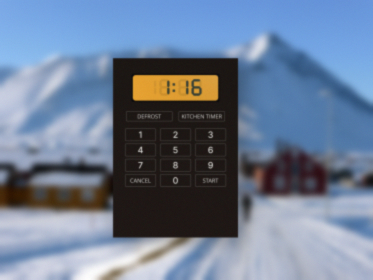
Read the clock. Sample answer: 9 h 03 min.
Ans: 1 h 16 min
